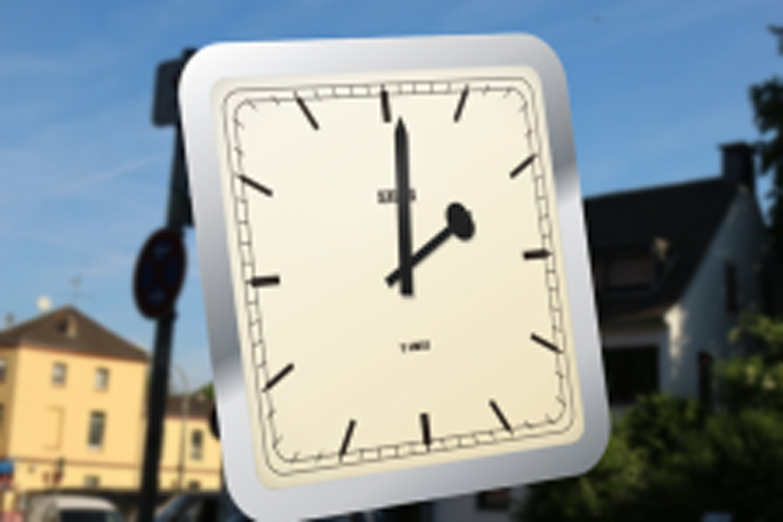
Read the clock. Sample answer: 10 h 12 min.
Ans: 2 h 01 min
